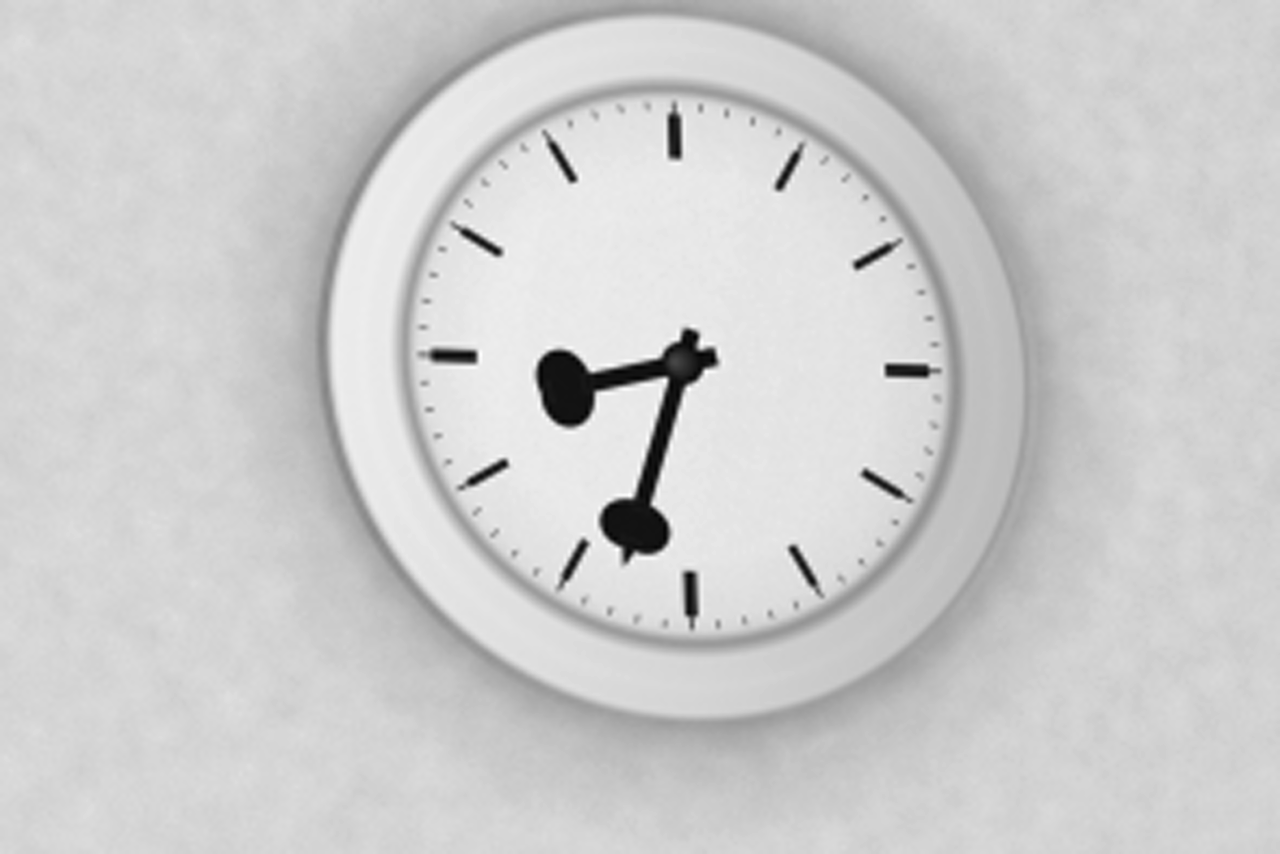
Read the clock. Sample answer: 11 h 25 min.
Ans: 8 h 33 min
